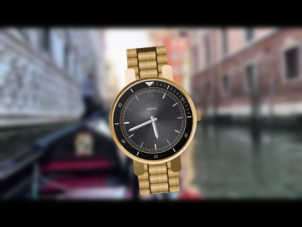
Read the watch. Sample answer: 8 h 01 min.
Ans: 5 h 42 min
